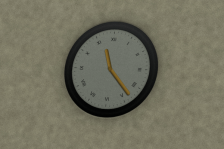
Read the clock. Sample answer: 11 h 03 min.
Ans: 11 h 23 min
